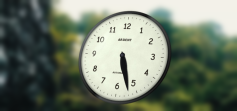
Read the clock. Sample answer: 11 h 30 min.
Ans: 5 h 27 min
